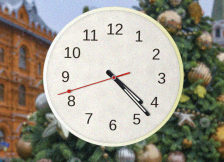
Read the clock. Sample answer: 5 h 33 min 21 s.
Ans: 4 h 22 min 42 s
